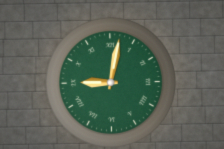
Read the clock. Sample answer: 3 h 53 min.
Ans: 9 h 02 min
